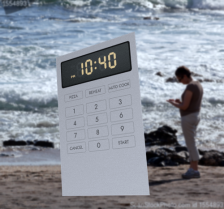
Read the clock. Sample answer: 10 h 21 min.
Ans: 10 h 40 min
